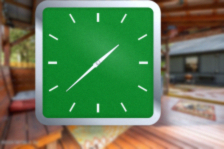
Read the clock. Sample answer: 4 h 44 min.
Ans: 1 h 38 min
